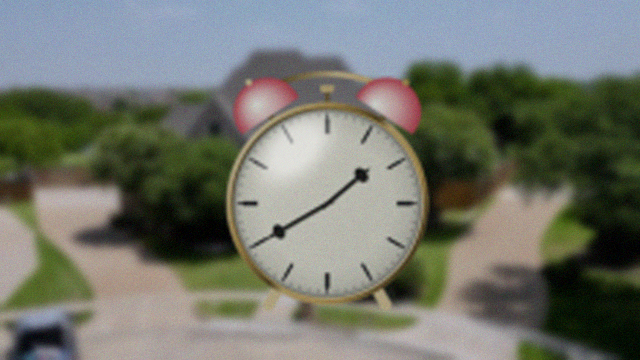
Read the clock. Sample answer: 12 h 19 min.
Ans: 1 h 40 min
